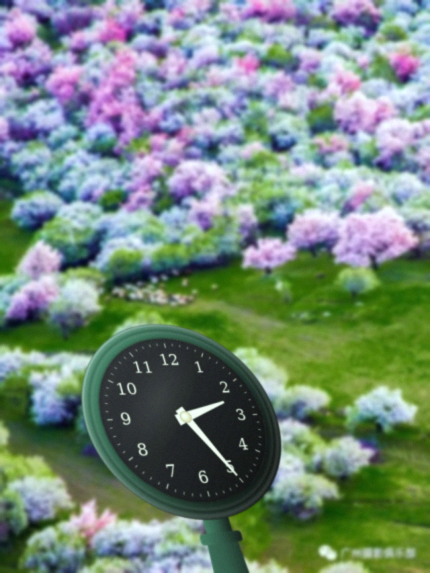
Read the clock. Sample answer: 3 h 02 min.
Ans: 2 h 25 min
